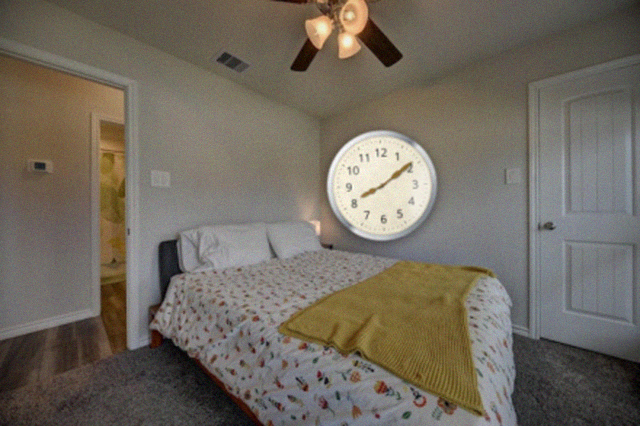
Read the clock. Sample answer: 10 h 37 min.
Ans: 8 h 09 min
